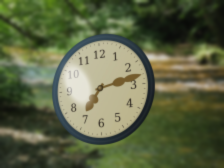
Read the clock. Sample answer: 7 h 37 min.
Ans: 7 h 13 min
